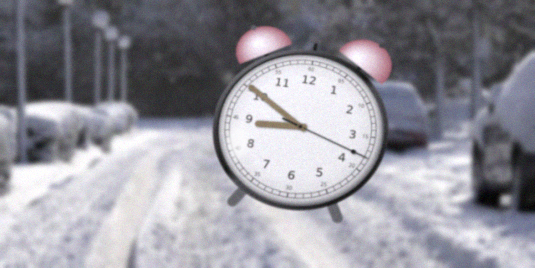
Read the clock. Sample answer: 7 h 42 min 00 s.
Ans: 8 h 50 min 18 s
